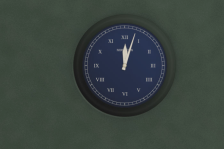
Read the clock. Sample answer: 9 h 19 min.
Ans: 12 h 03 min
